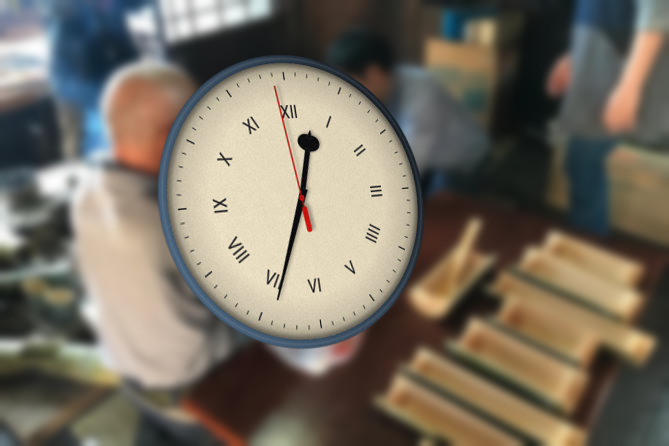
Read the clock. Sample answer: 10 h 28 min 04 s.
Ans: 12 h 33 min 59 s
